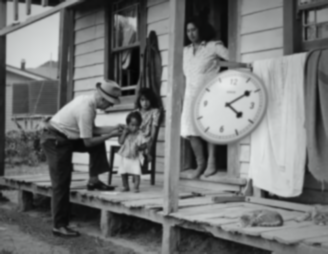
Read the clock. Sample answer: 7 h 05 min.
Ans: 4 h 09 min
